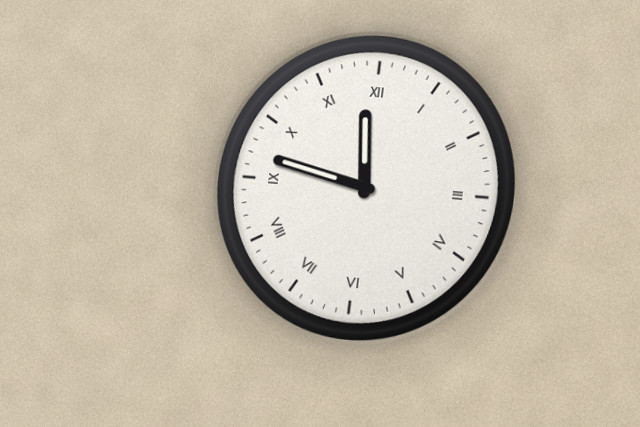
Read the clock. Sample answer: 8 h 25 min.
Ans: 11 h 47 min
